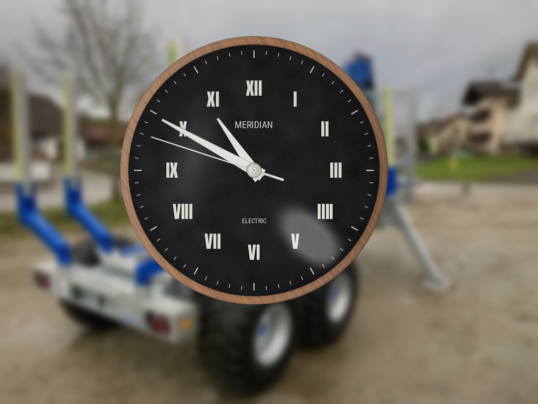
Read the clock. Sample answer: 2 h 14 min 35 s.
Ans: 10 h 49 min 48 s
